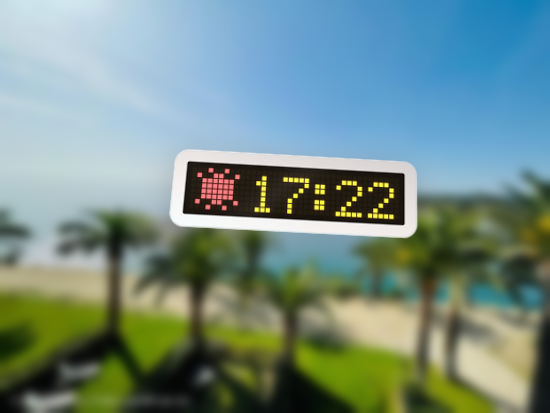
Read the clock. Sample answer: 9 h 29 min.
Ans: 17 h 22 min
